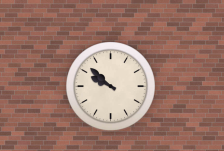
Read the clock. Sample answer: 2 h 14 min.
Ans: 9 h 52 min
